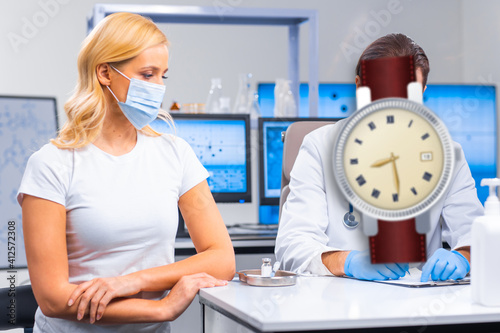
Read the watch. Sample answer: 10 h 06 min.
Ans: 8 h 29 min
